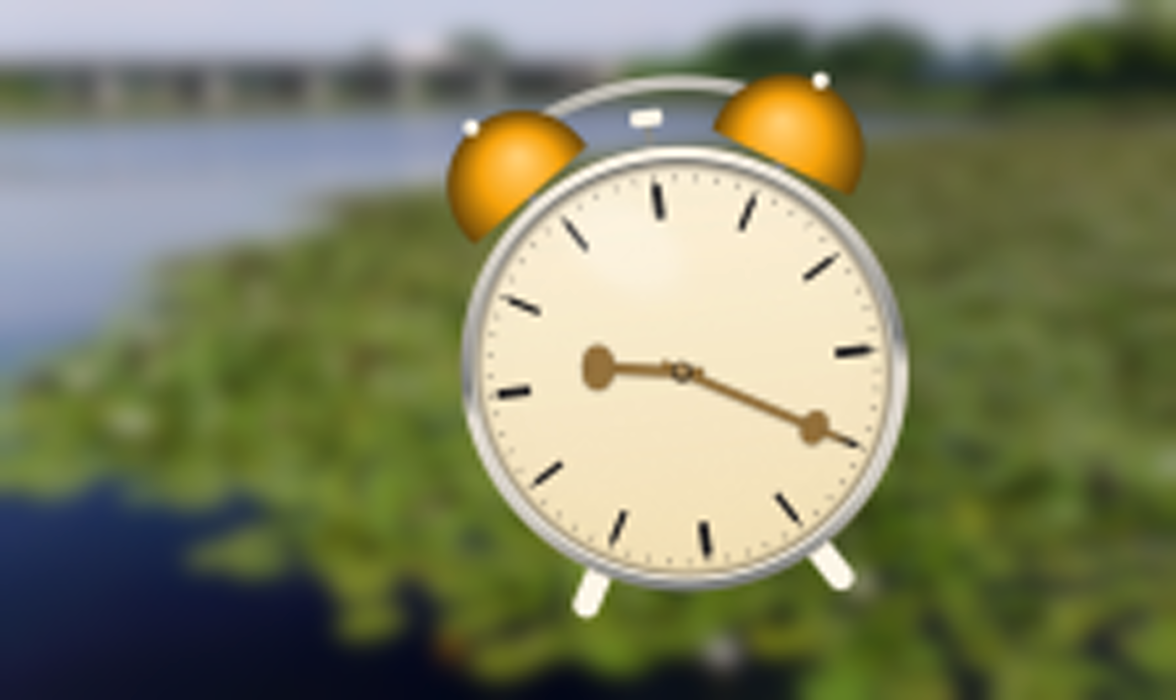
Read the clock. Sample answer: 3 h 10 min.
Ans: 9 h 20 min
